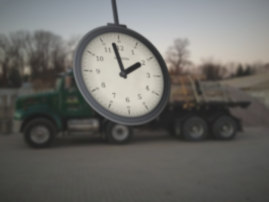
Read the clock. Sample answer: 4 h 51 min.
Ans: 1 h 58 min
